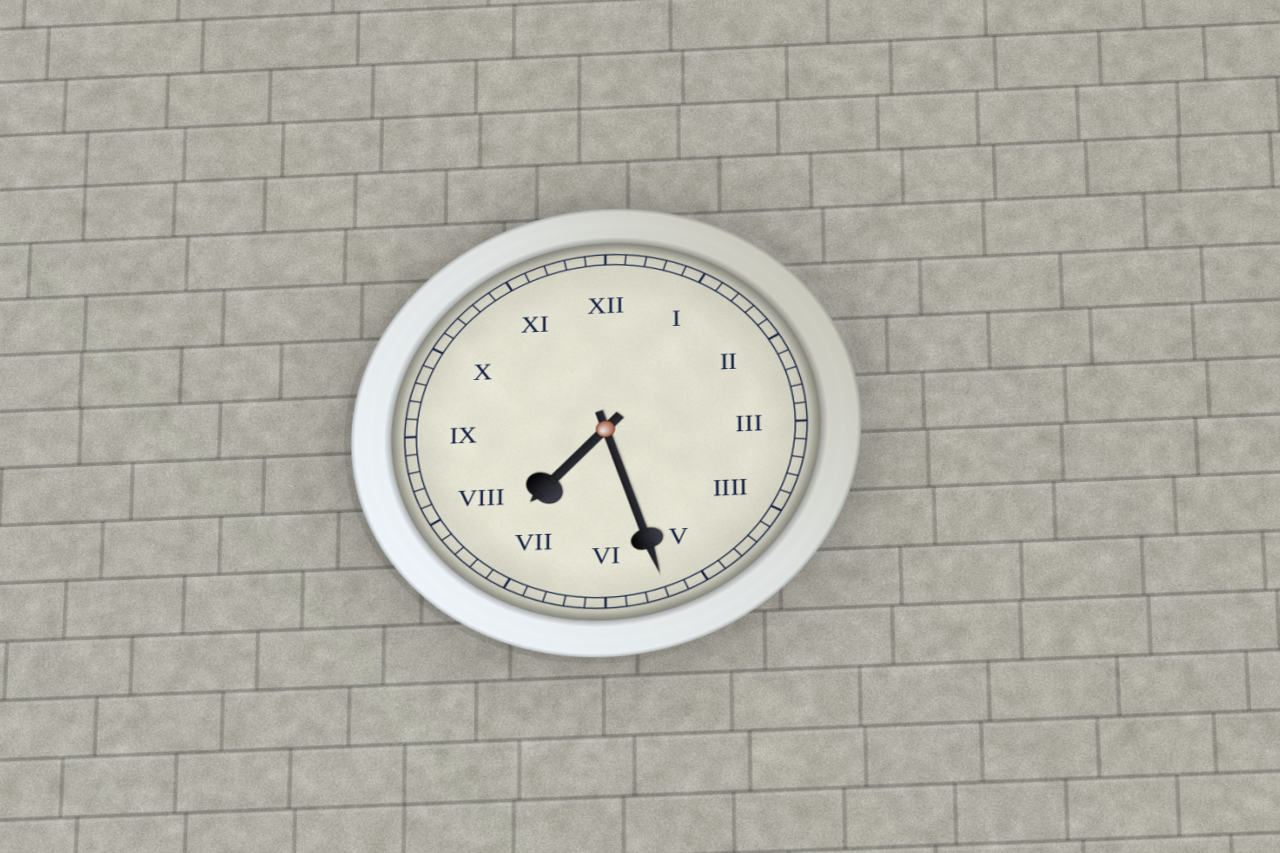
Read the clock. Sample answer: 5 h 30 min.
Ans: 7 h 27 min
